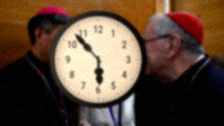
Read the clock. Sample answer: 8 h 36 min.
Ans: 5 h 53 min
